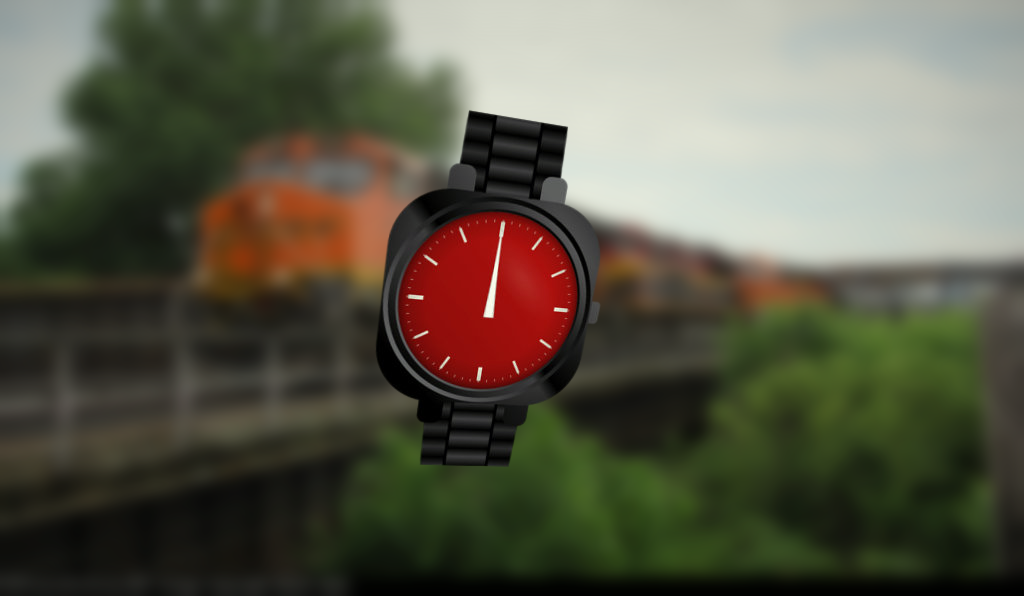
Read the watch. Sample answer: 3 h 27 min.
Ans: 12 h 00 min
